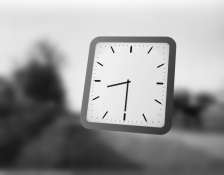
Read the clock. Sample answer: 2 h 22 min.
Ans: 8 h 30 min
